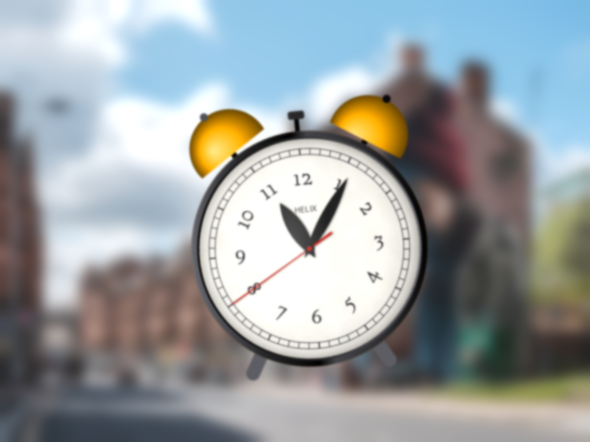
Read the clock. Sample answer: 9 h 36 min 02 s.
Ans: 11 h 05 min 40 s
